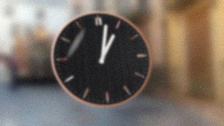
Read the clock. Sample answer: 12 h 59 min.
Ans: 1 h 02 min
